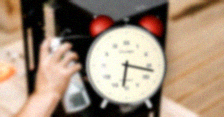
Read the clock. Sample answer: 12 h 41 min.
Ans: 6 h 17 min
